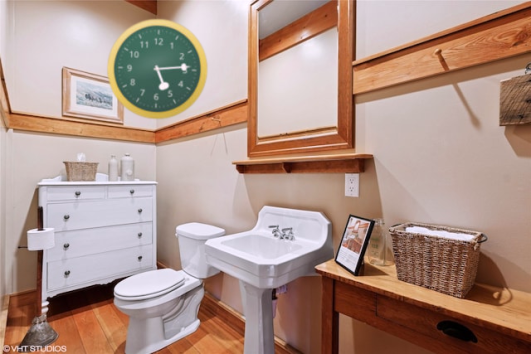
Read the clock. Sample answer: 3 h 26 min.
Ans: 5 h 14 min
